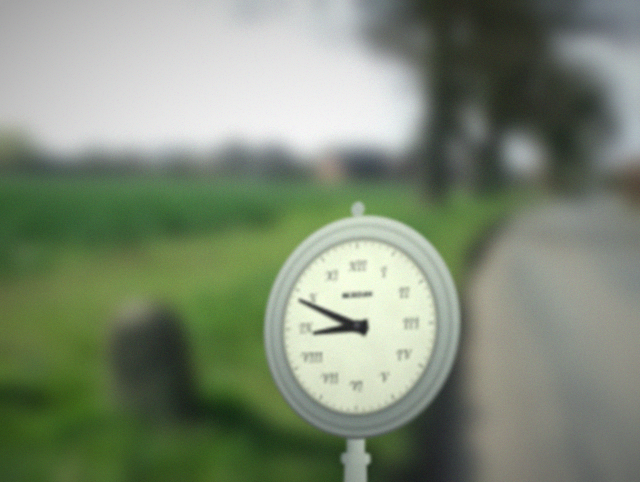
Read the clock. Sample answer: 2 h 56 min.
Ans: 8 h 49 min
